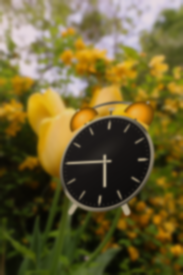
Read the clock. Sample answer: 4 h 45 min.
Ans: 5 h 45 min
